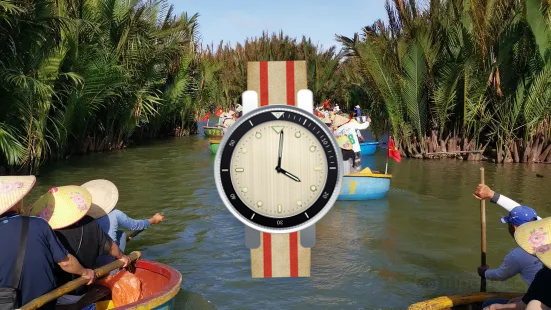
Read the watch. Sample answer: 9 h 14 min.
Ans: 4 h 01 min
